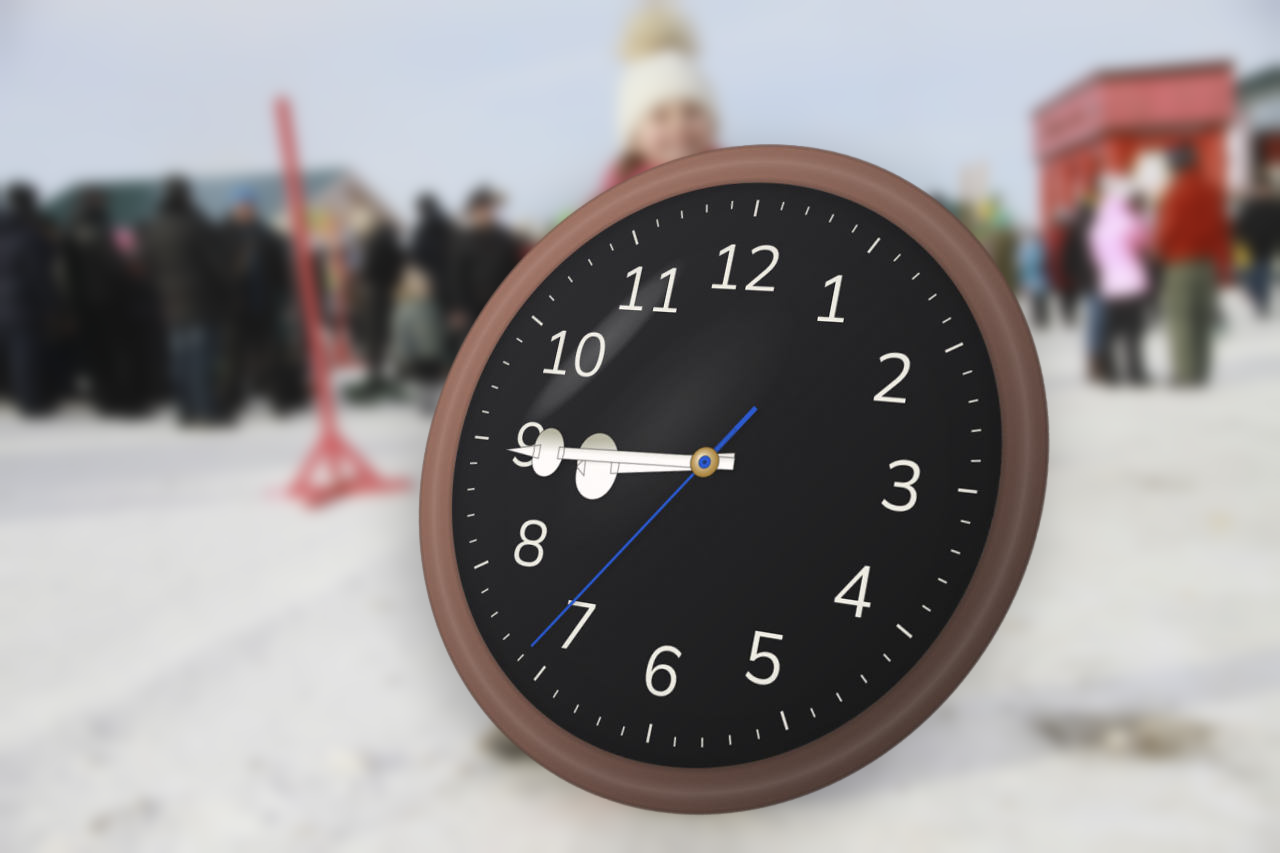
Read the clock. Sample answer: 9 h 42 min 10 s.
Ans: 8 h 44 min 36 s
